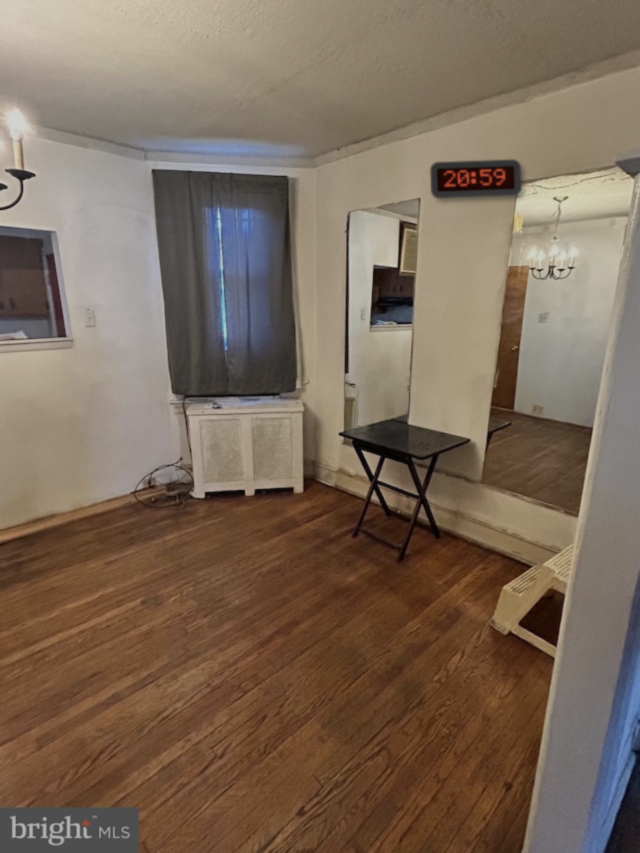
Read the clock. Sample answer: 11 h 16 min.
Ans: 20 h 59 min
